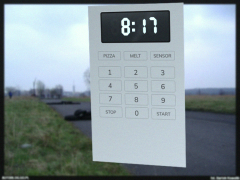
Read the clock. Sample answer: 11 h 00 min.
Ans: 8 h 17 min
